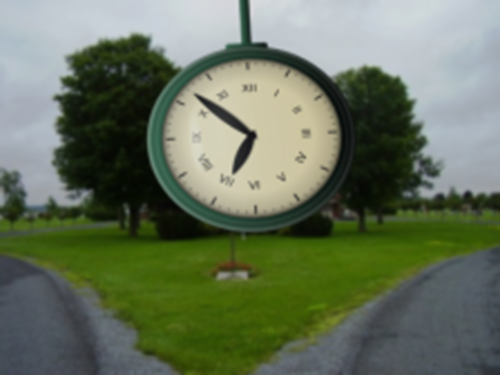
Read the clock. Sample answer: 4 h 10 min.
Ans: 6 h 52 min
